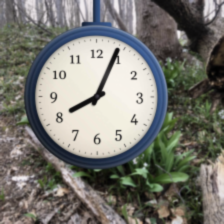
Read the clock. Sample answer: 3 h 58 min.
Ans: 8 h 04 min
